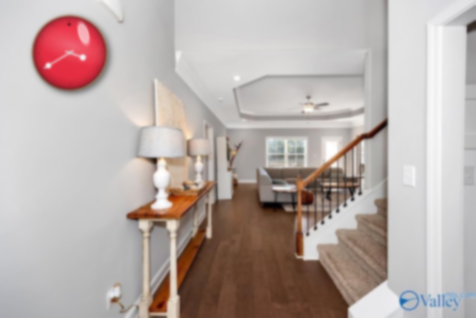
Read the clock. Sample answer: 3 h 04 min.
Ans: 3 h 40 min
